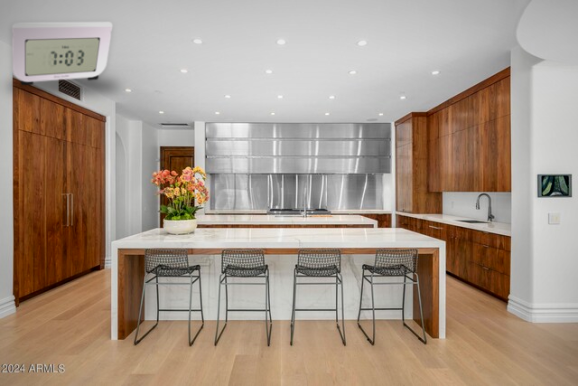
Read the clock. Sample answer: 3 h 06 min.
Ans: 7 h 03 min
